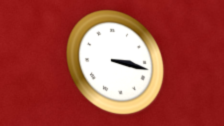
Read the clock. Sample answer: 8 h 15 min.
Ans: 3 h 17 min
